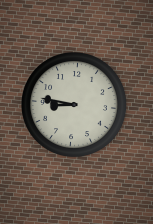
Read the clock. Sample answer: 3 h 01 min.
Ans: 8 h 46 min
